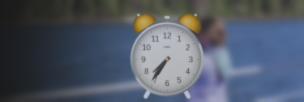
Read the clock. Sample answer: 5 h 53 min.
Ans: 7 h 36 min
